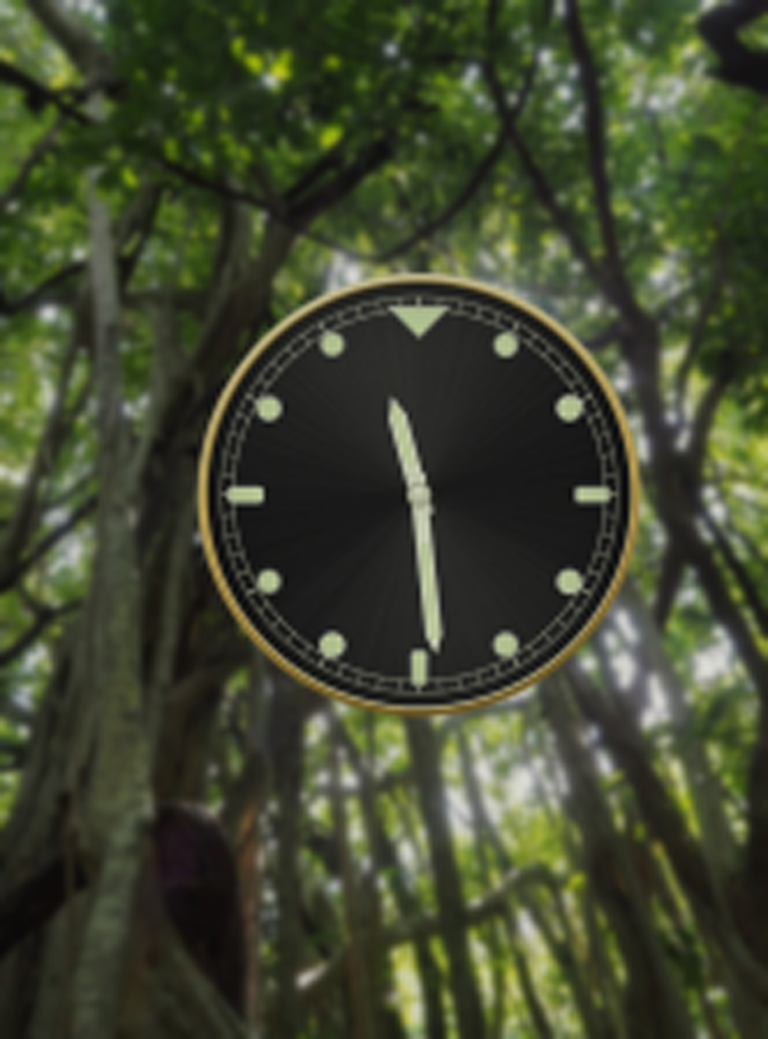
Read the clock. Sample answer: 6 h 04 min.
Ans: 11 h 29 min
